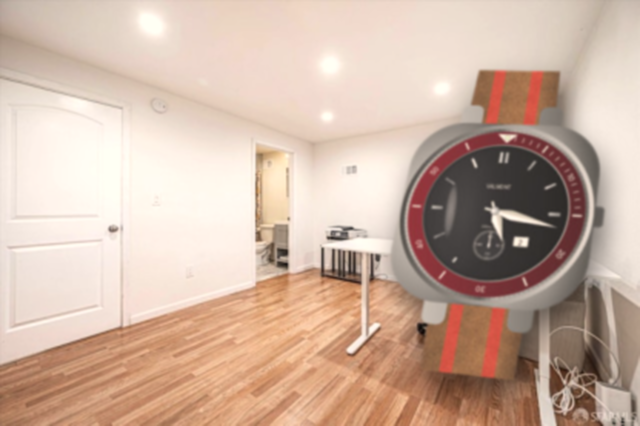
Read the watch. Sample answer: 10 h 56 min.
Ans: 5 h 17 min
